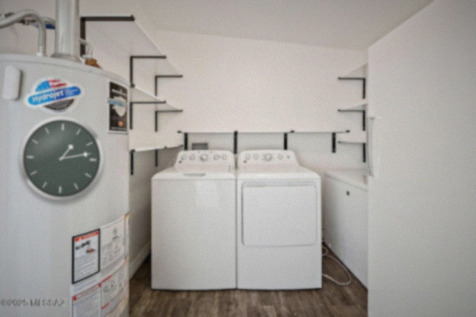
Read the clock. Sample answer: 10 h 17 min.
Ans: 1 h 13 min
